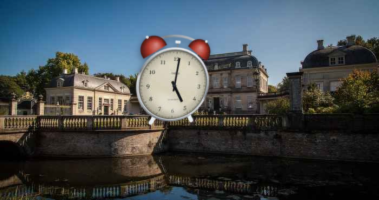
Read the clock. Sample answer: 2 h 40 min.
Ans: 5 h 01 min
